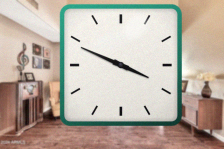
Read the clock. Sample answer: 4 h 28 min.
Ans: 3 h 49 min
